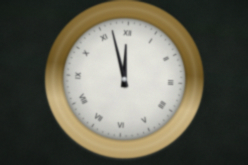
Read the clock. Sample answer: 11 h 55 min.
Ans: 11 h 57 min
